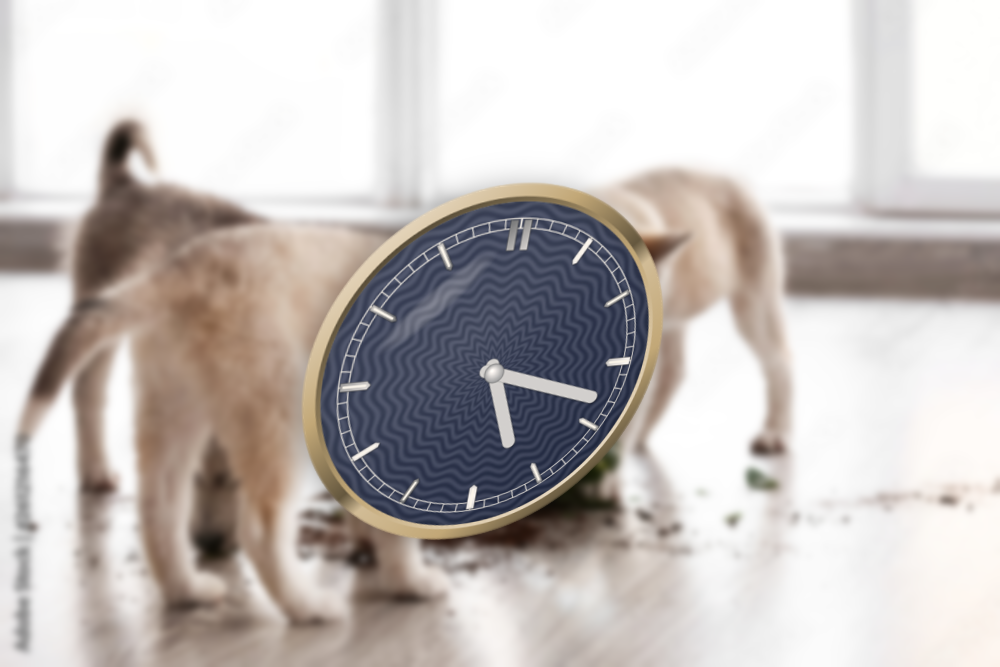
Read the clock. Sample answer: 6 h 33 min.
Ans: 5 h 18 min
